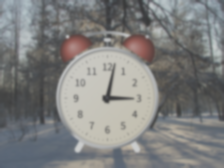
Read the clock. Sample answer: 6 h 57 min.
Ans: 3 h 02 min
